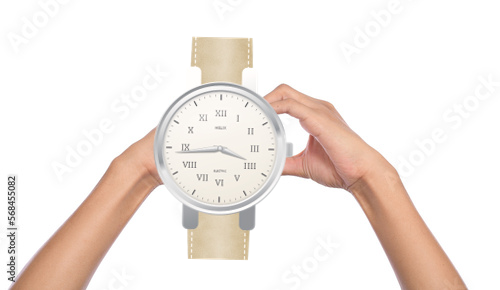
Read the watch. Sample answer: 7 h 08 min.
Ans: 3 h 44 min
